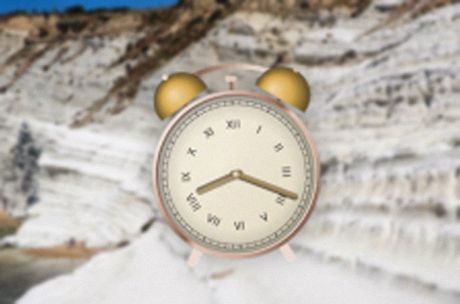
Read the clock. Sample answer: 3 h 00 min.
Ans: 8 h 19 min
